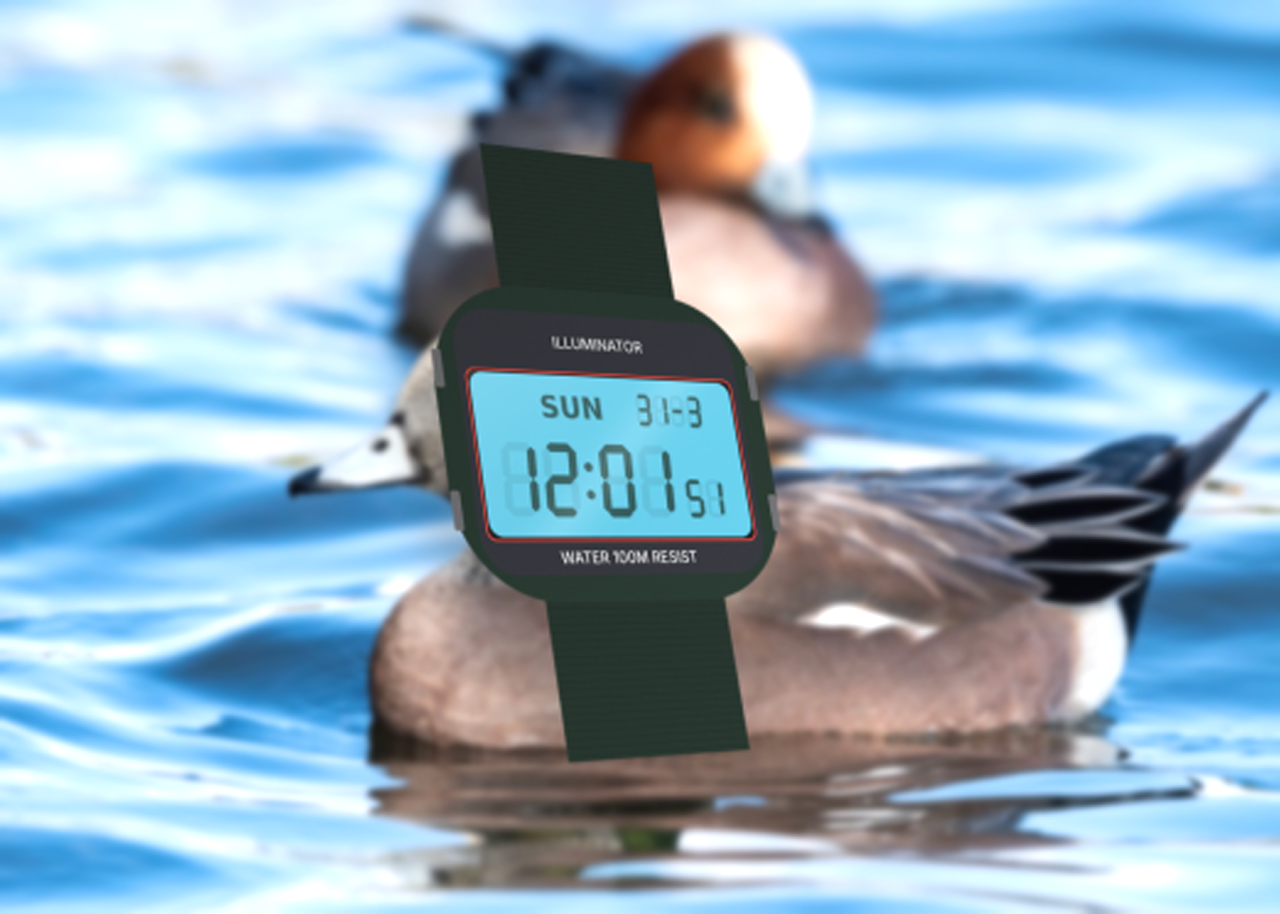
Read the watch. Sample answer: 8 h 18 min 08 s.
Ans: 12 h 01 min 51 s
